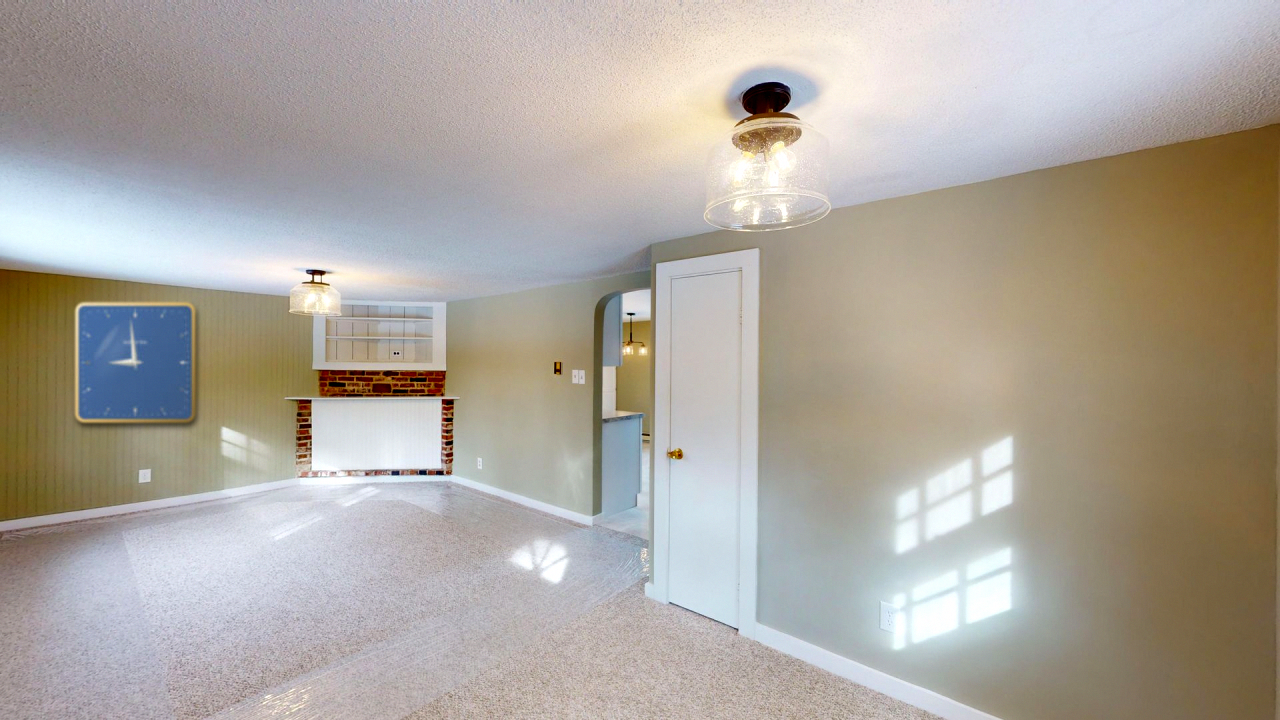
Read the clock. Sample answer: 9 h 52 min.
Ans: 8 h 59 min
